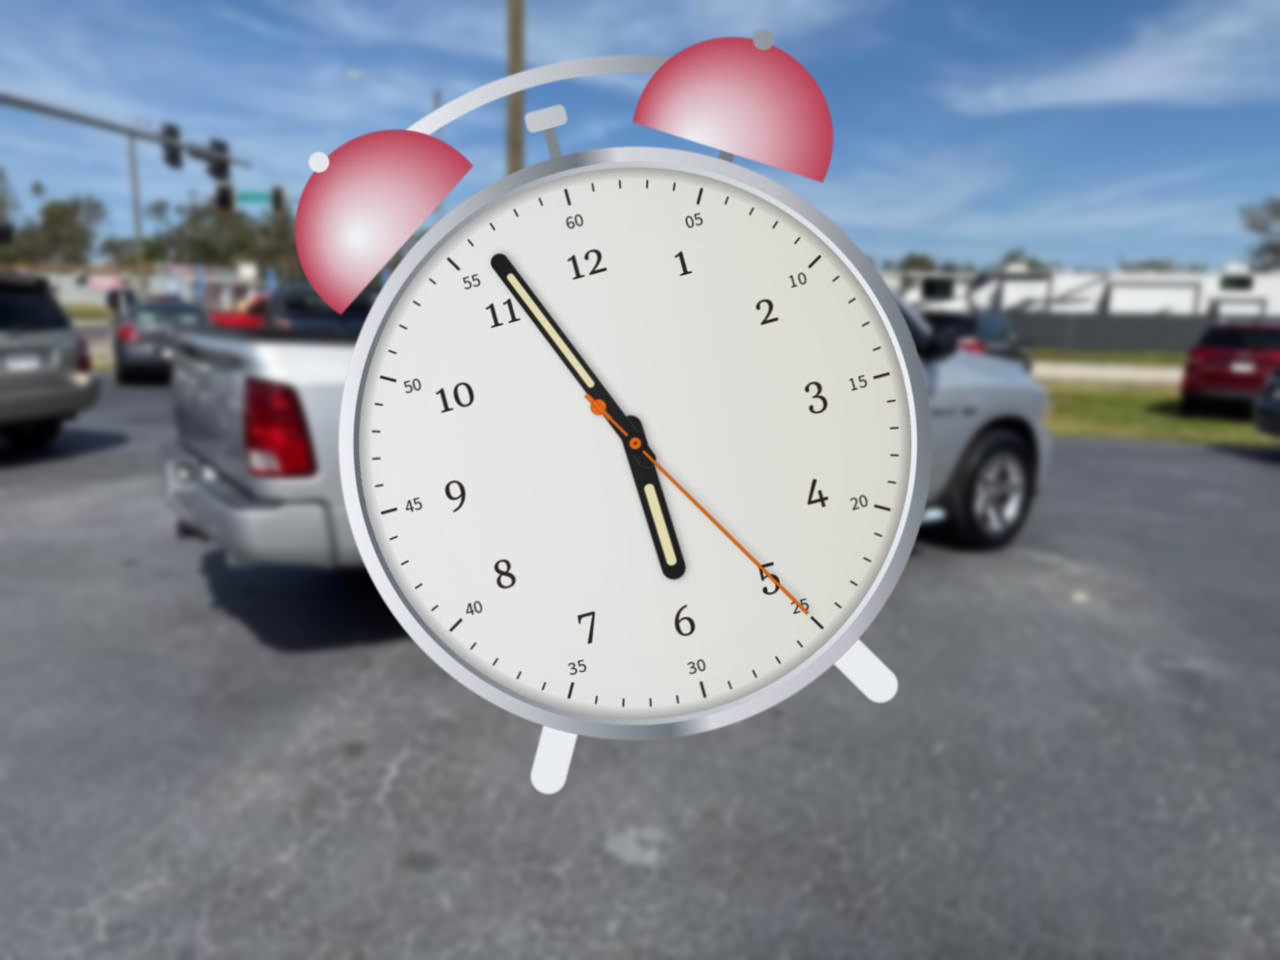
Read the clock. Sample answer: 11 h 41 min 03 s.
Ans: 5 h 56 min 25 s
